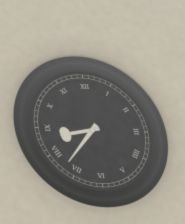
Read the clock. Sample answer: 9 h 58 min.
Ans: 8 h 37 min
